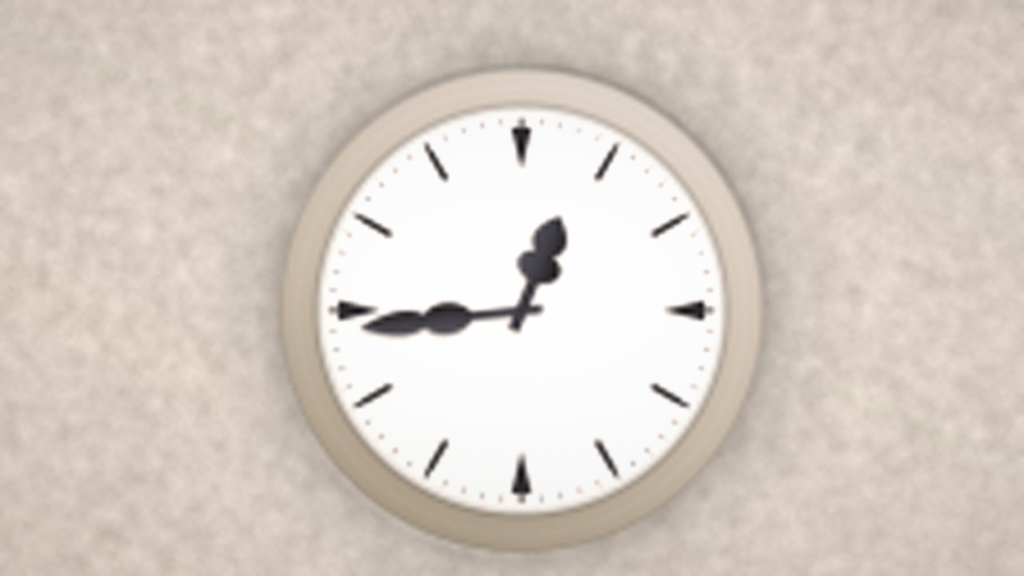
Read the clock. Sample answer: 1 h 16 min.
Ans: 12 h 44 min
